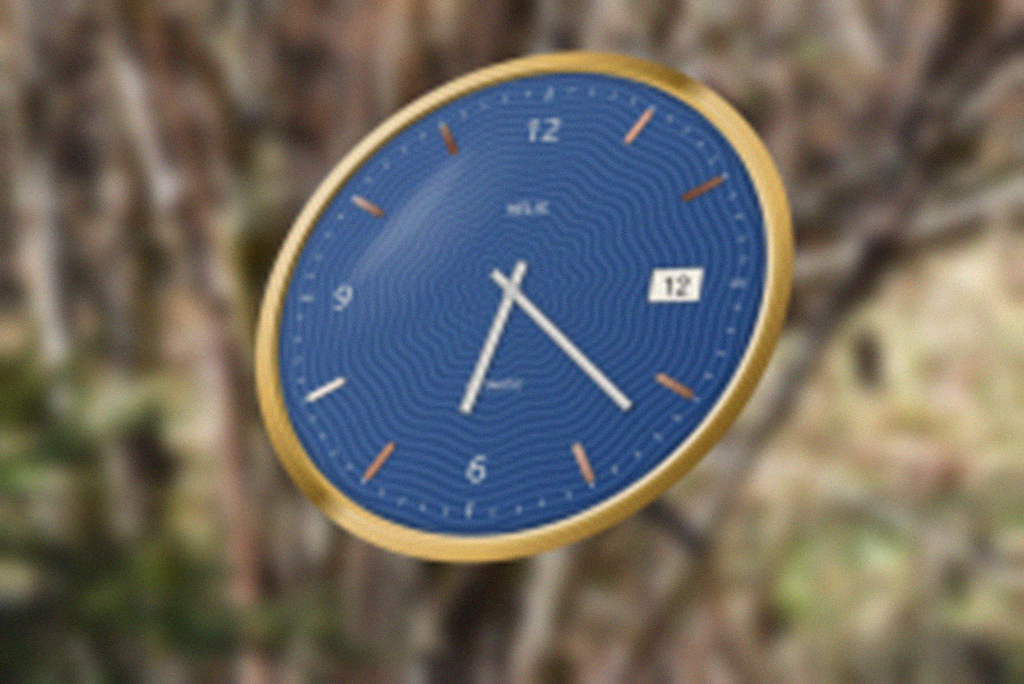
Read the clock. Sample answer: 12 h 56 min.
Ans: 6 h 22 min
